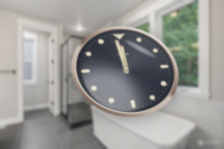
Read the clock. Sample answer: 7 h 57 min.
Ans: 11 h 59 min
